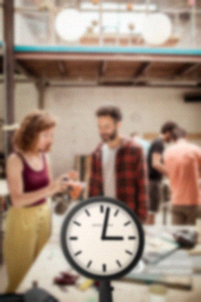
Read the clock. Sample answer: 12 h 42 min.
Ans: 3 h 02 min
